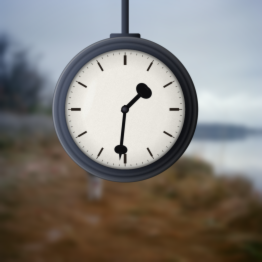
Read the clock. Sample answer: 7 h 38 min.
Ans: 1 h 31 min
